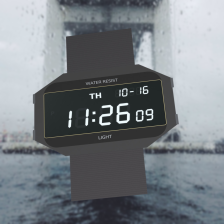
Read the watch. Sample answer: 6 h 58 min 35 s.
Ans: 11 h 26 min 09 s
